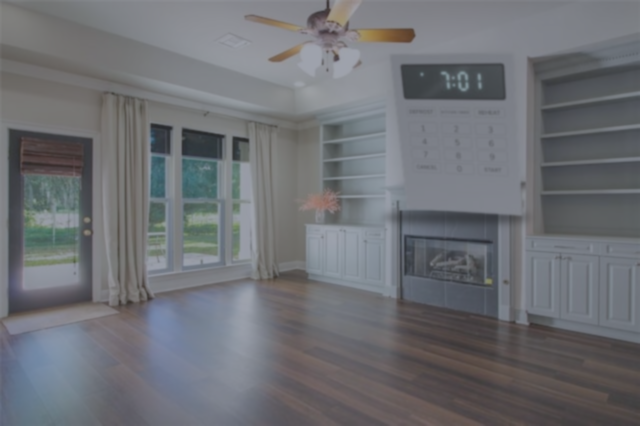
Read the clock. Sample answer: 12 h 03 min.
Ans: 7 h 01 min
